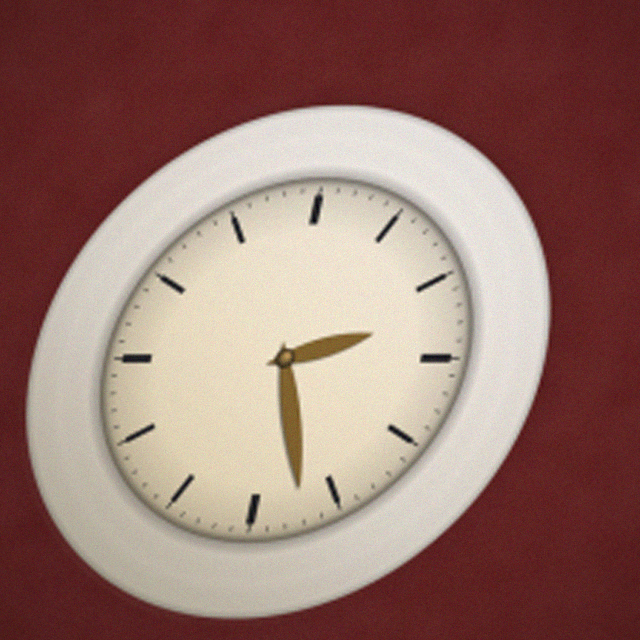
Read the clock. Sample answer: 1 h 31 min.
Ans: 2 h 27 min
